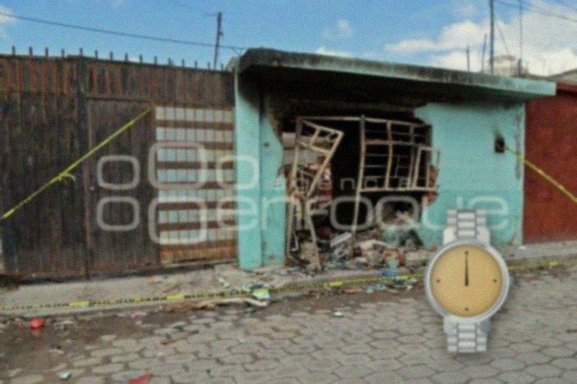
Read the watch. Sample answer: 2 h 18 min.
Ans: 12 h 00 min
